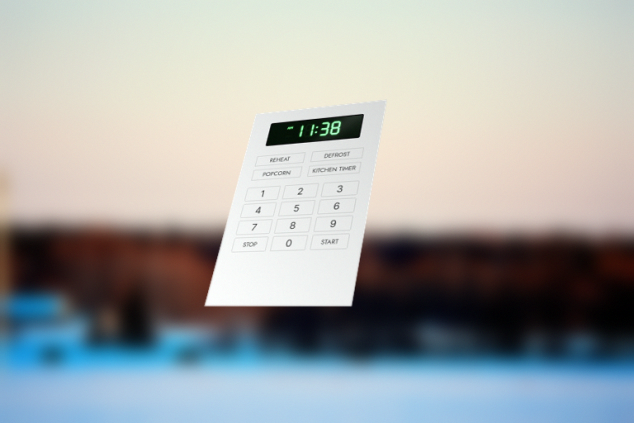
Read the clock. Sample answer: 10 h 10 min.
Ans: 11 h 38 min
